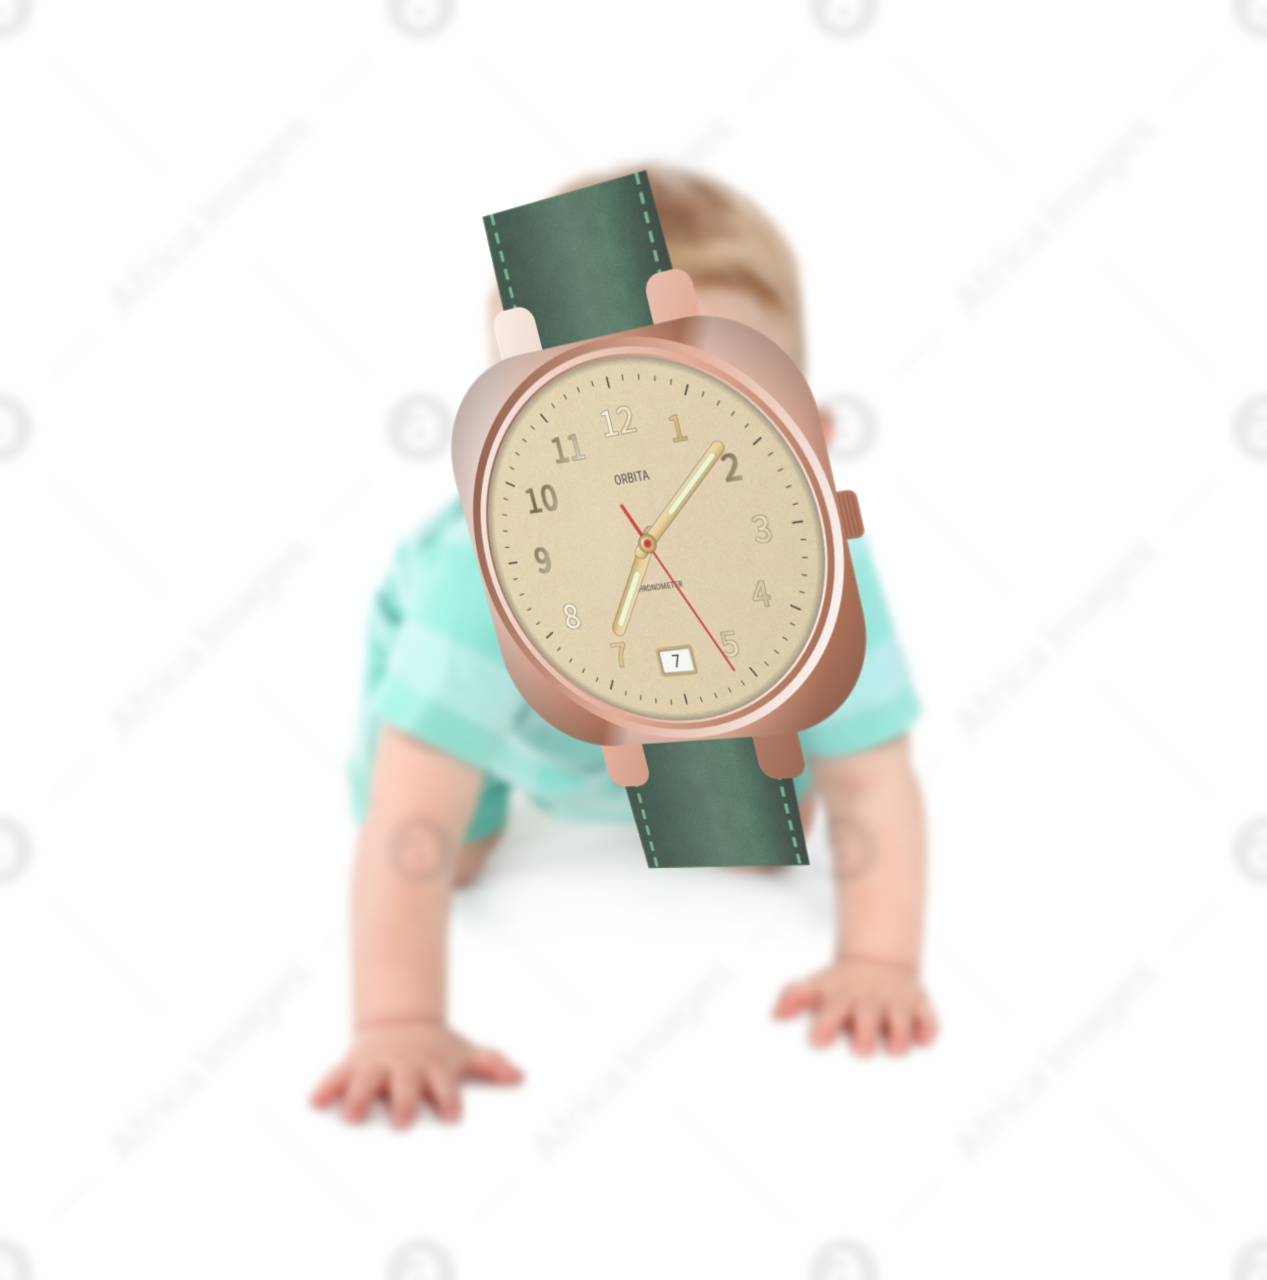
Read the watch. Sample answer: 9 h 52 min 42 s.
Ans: 7 h 08 min 26 s
